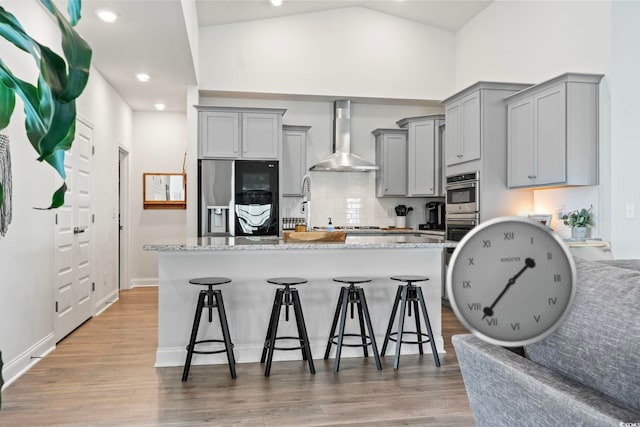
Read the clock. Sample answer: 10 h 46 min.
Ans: 1 h 37 min
